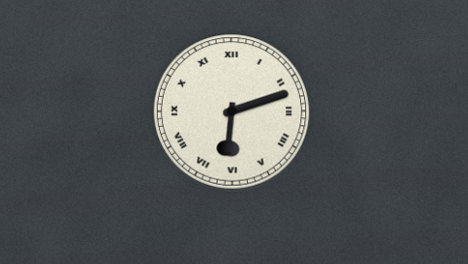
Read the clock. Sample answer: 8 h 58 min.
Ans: 6 h 12 min
